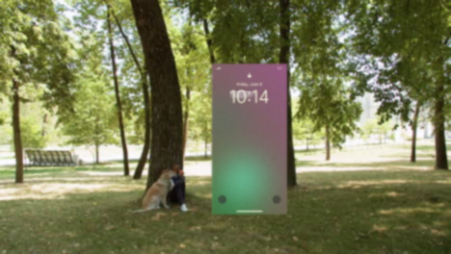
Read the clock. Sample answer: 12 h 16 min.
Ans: 10 h 14 min
